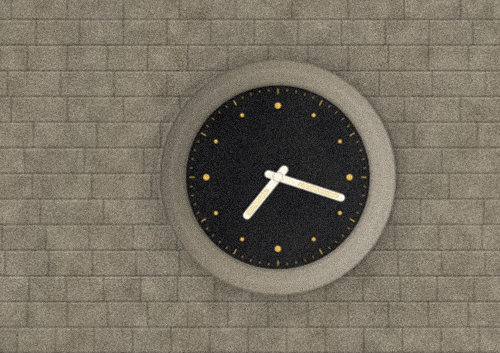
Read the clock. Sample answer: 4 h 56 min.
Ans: 7 h 18 min
